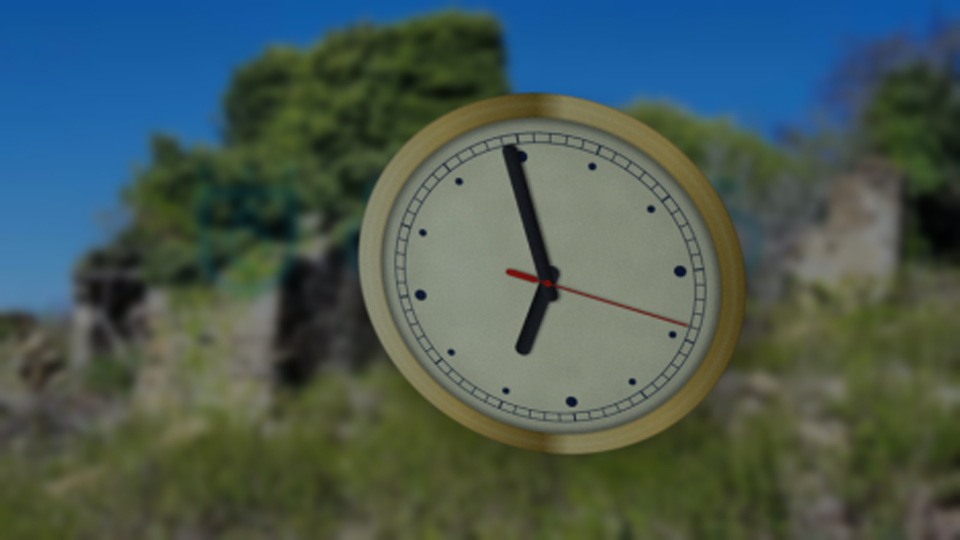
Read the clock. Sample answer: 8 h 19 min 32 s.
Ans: 6 h 59 min 19 s
